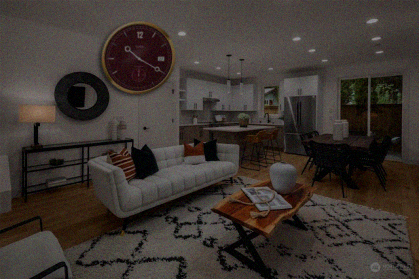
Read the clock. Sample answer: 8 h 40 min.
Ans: 10 h 20 min
